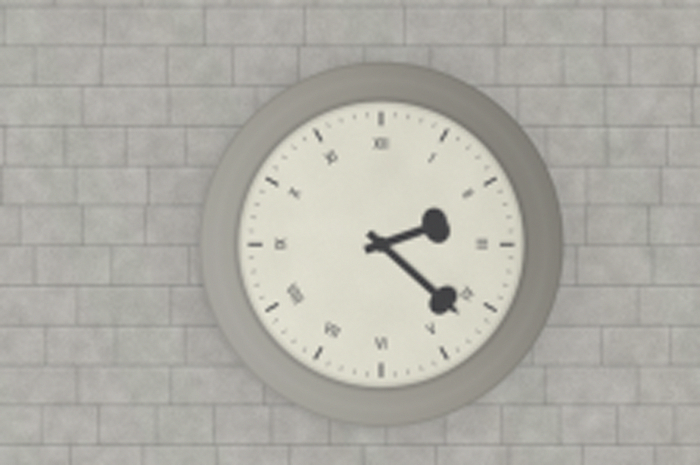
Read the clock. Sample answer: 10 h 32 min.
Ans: 2 h 22 min
